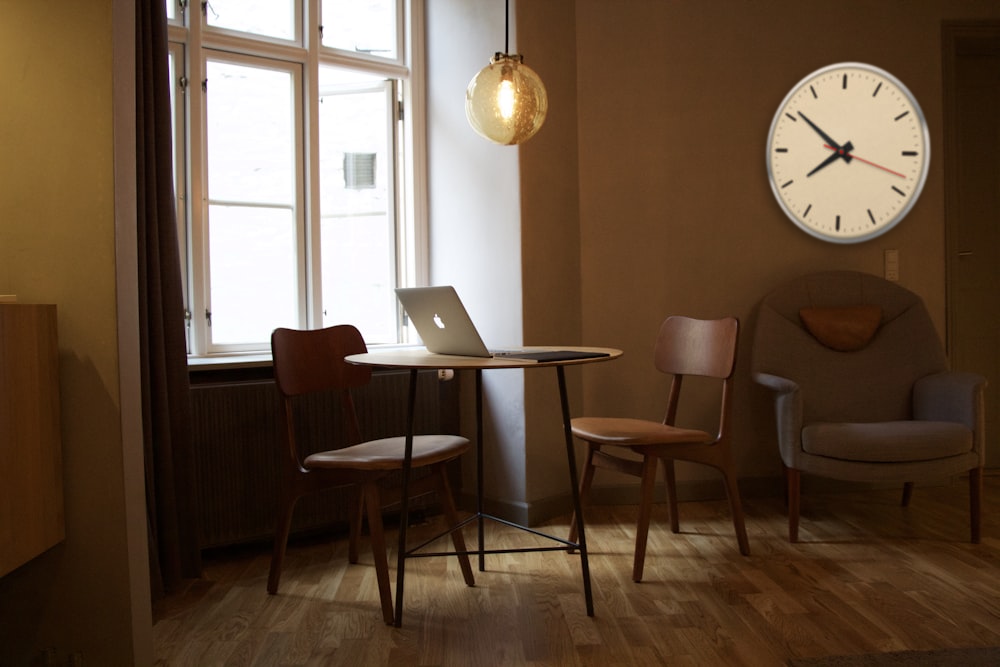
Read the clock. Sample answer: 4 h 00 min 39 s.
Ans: 7 h 51 min 18 s
